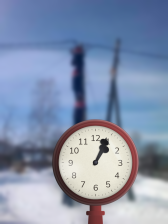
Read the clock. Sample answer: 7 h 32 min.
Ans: 1 h 04 min
